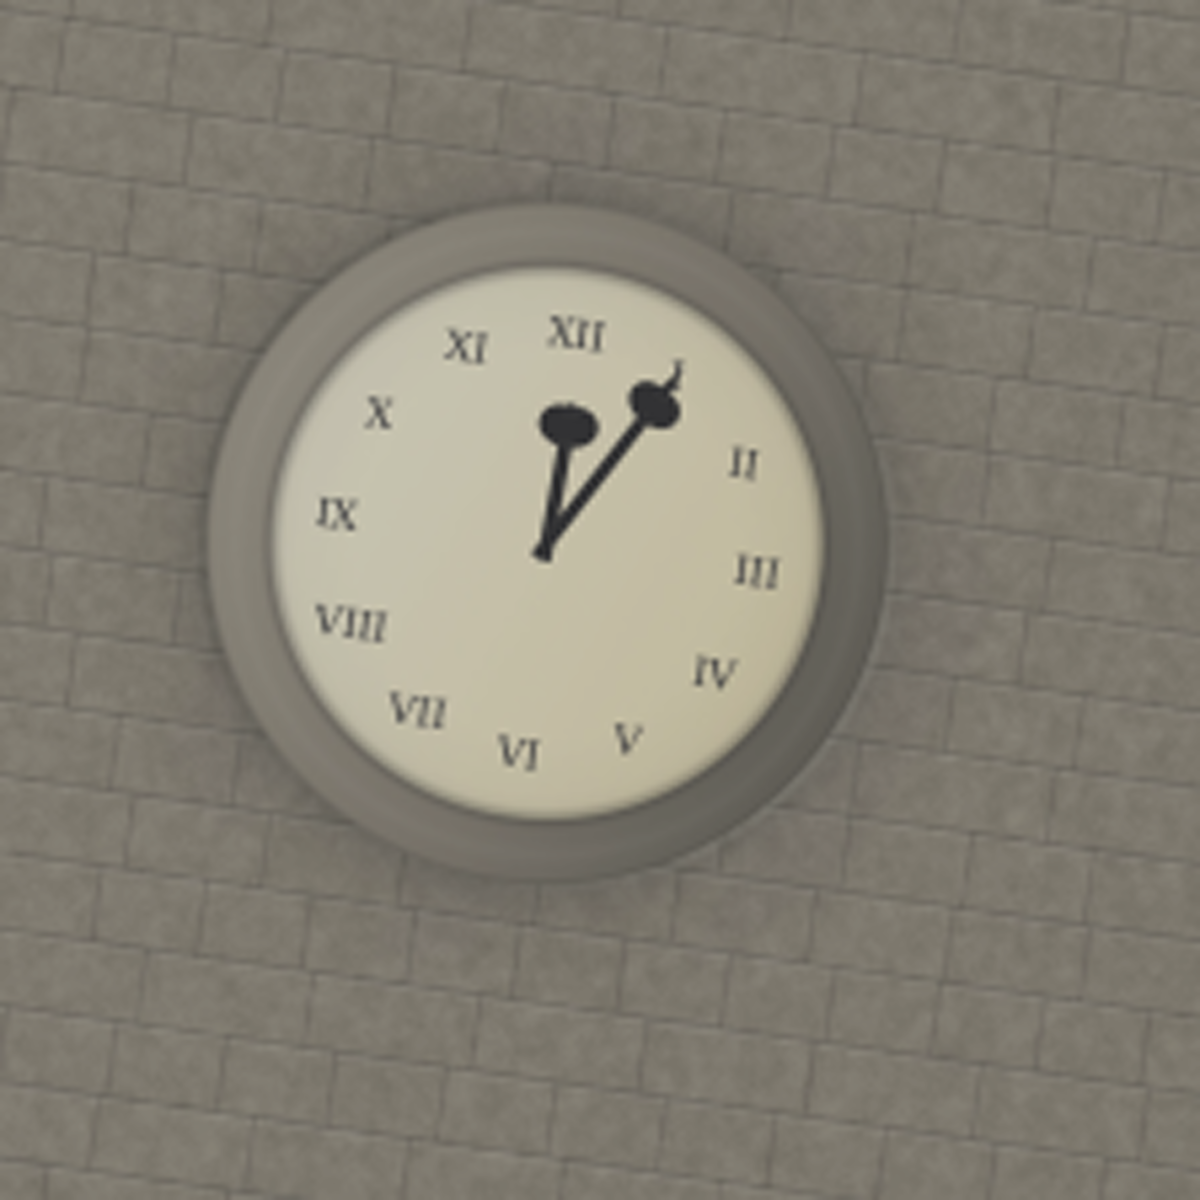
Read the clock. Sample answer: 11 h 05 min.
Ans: 12 h 05 min
